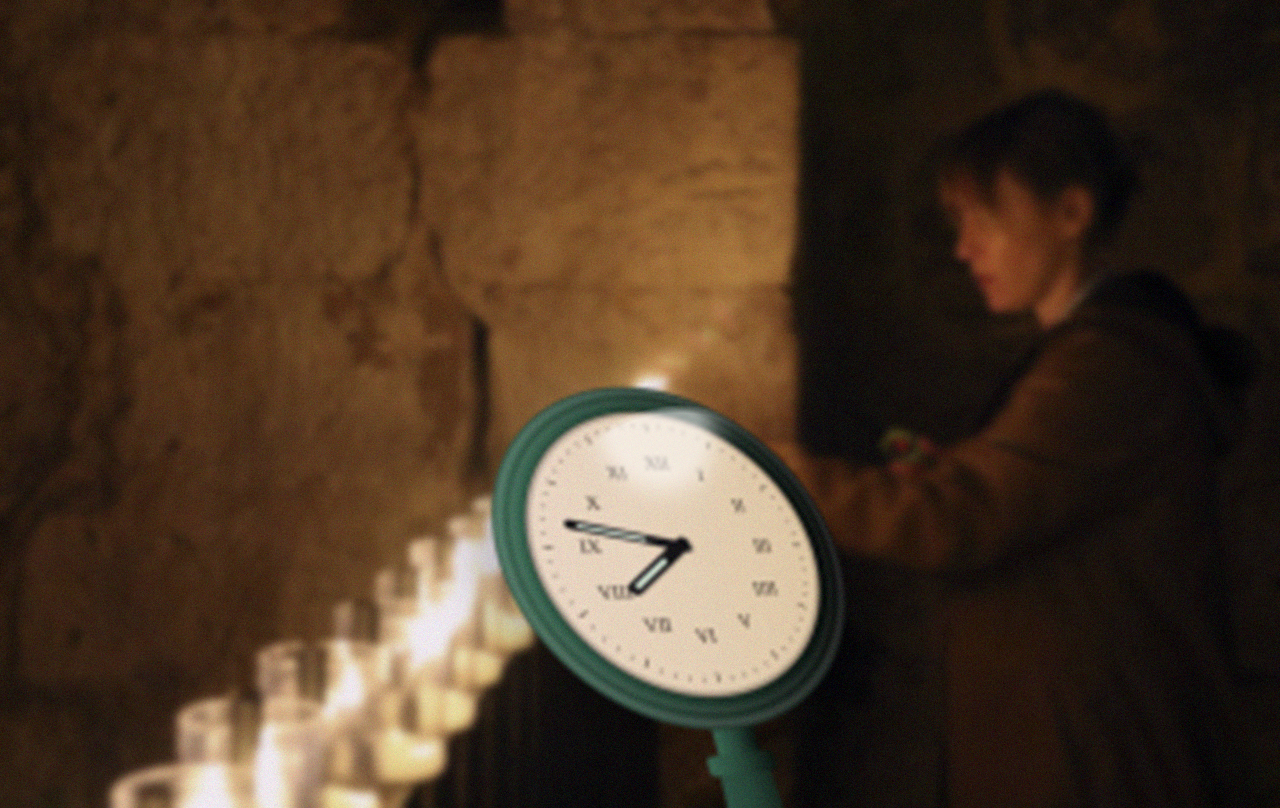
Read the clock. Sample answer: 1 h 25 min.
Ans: 7 h 47 min
